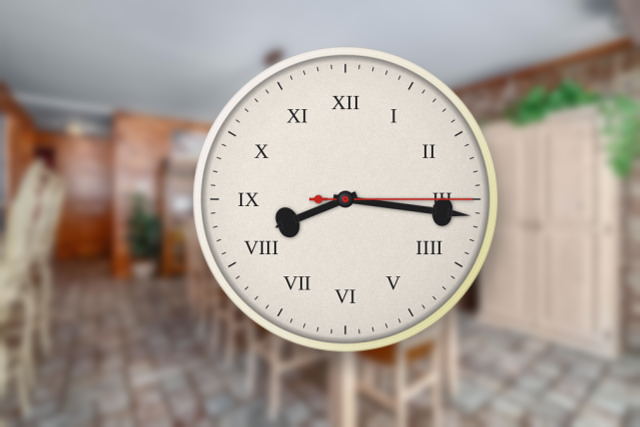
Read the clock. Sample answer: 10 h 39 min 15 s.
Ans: 8 h 16 min 15 s
